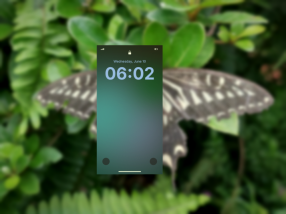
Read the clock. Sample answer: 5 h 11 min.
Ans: 6 h 02 min
